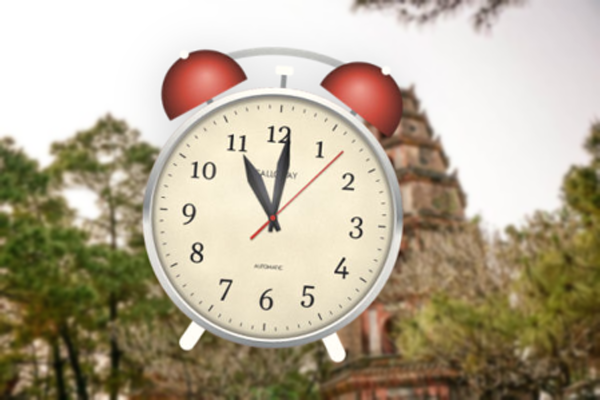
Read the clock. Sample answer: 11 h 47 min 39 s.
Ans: 11 h 01 min 07 s
